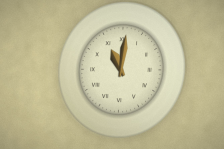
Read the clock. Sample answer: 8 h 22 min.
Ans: 11 h 01 min
